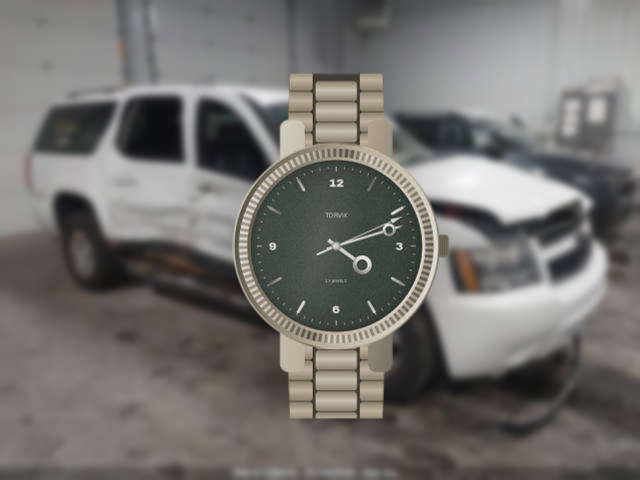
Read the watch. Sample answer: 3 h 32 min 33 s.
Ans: 4 h 12 min 11 s
